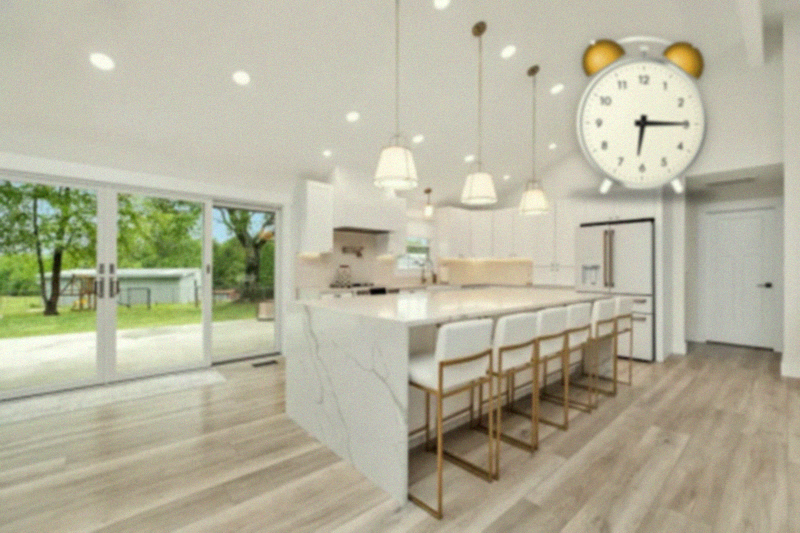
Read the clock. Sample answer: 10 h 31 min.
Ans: 6 h 15 min
